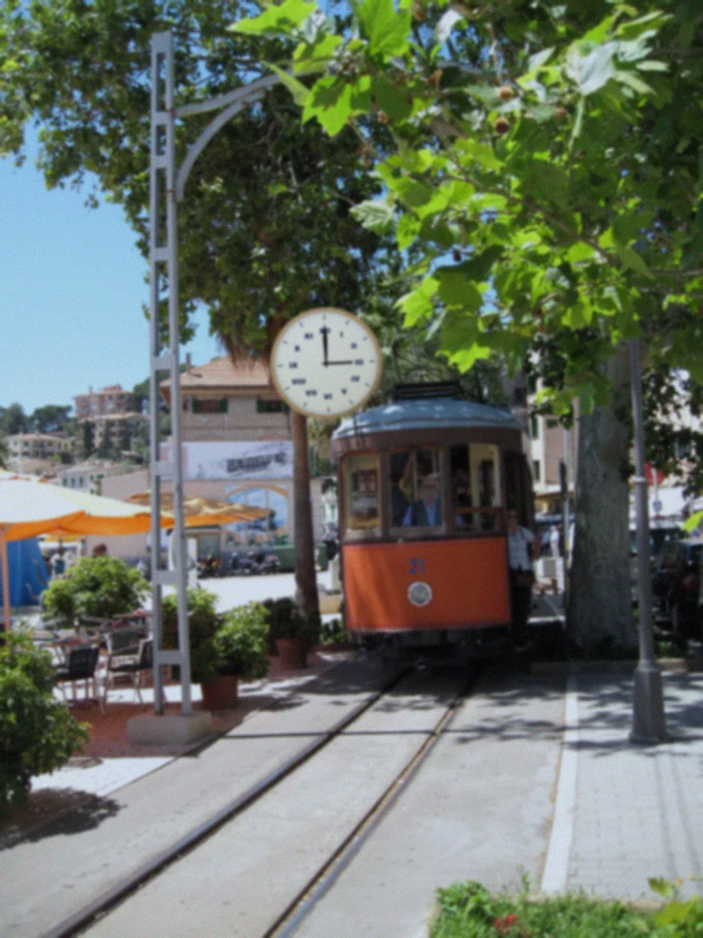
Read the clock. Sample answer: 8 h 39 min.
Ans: 3 h 00 min
